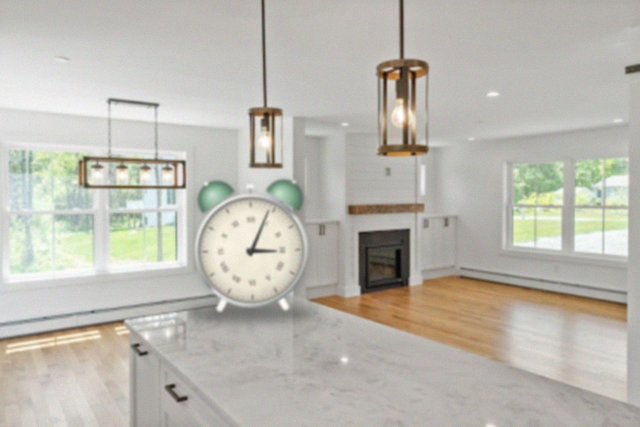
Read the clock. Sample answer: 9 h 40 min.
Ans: 3 h 04 min
